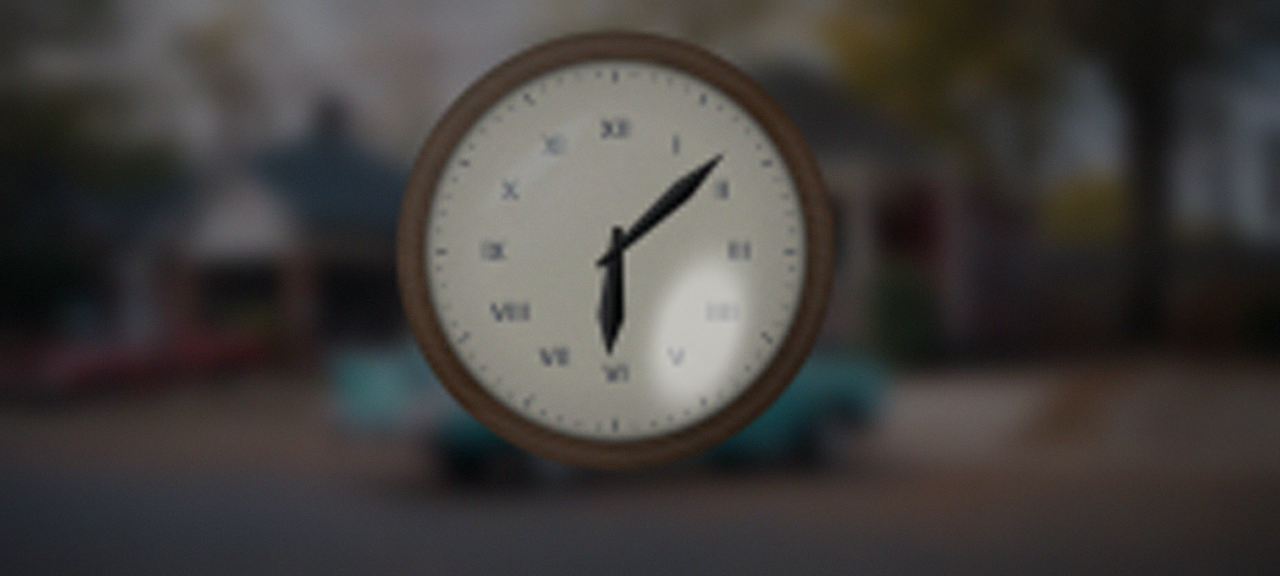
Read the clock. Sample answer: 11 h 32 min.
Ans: 6 h 08 min
